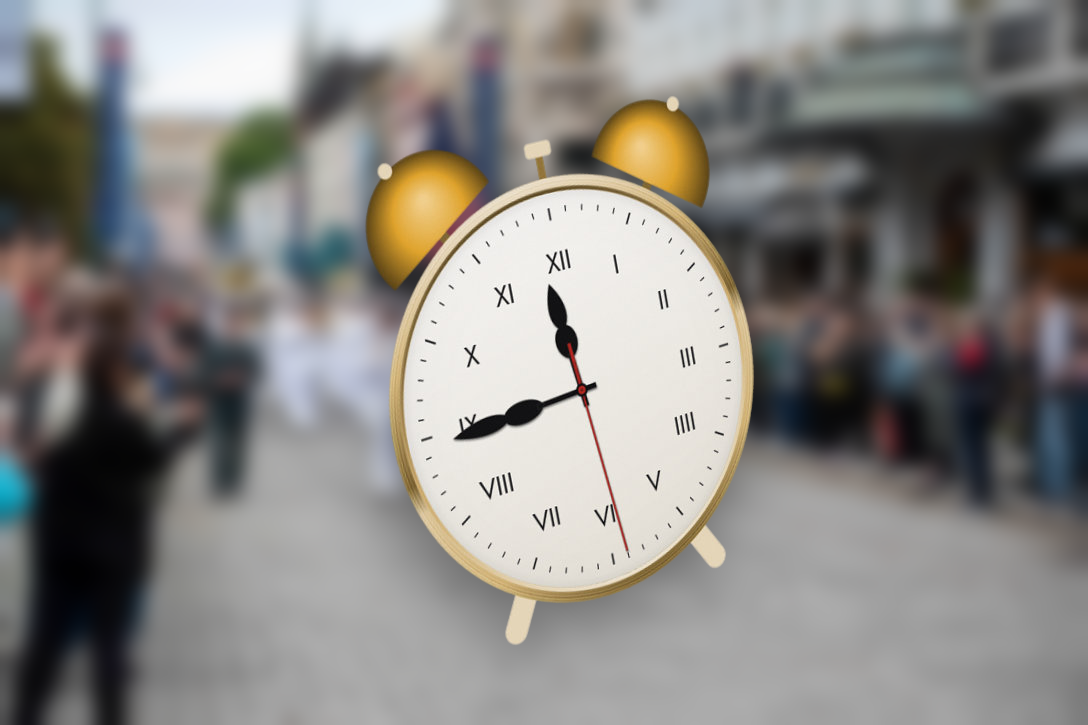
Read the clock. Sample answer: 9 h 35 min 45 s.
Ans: 11 h 44 min 29 s
